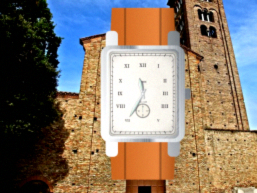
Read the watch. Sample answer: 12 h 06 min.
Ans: 11 h 35 min
